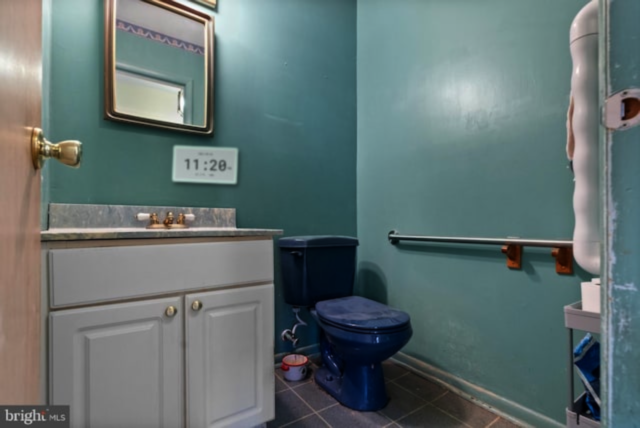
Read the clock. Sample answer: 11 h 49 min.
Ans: 11 h 20 min
